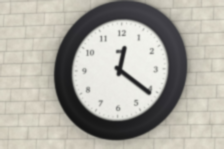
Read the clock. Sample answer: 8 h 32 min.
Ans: 12 h 21 min
